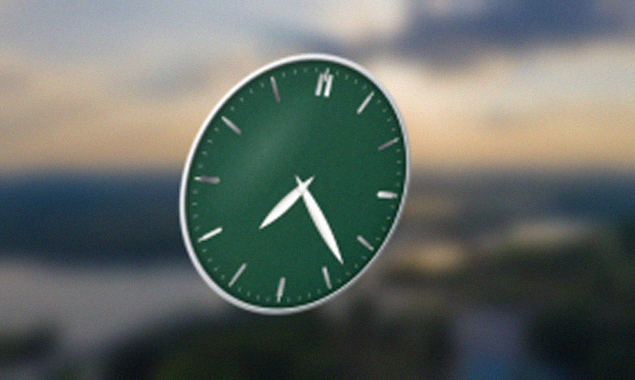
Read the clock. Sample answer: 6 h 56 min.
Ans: 7 h 23 min
